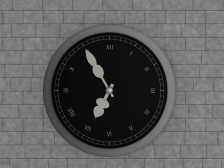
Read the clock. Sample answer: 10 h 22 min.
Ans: 6 h 55 min
